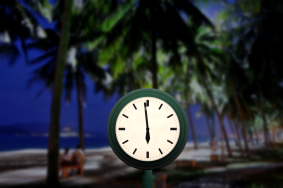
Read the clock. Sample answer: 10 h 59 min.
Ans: 5 h 59 min
